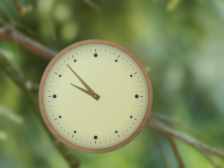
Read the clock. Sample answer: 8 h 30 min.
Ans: 9 h 53 min
